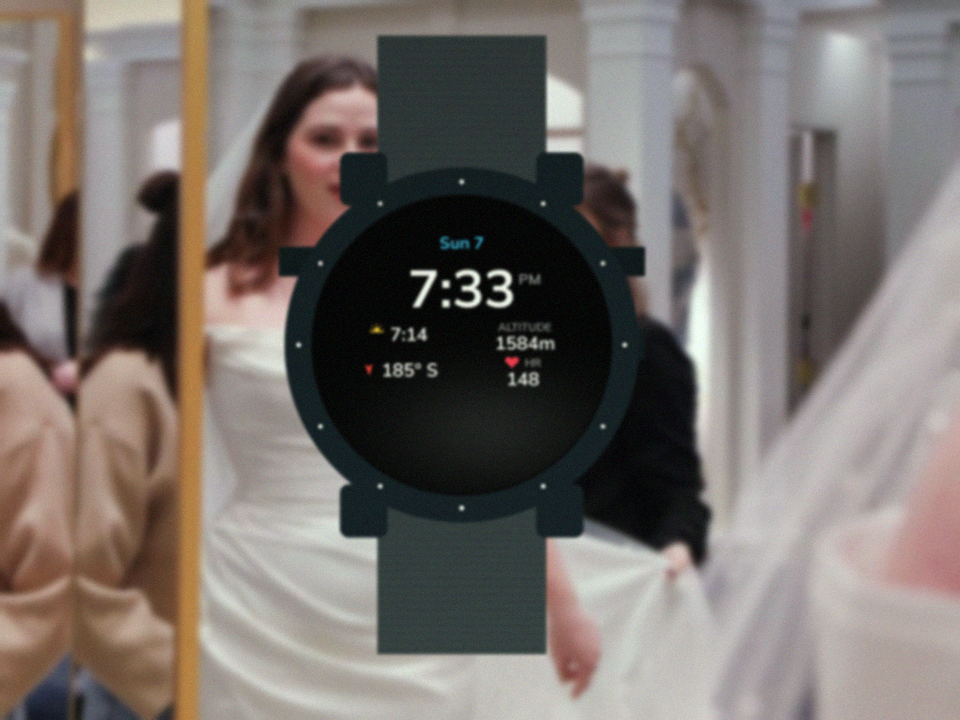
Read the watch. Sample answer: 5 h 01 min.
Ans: 7 h 33 min
